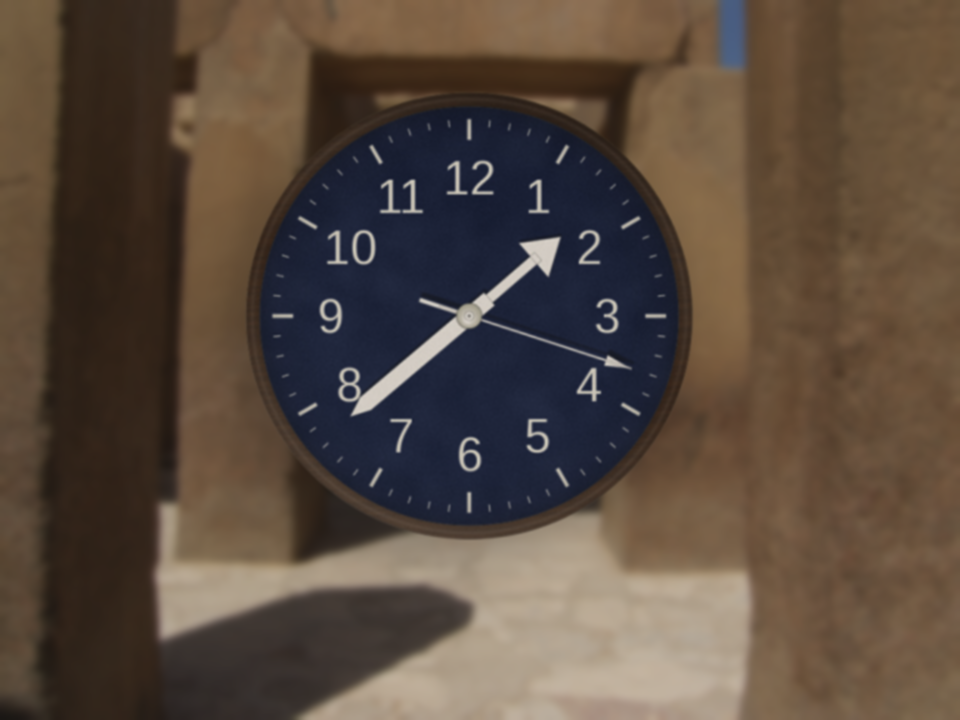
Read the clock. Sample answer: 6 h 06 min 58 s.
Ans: 1 h 38 min 18 s
